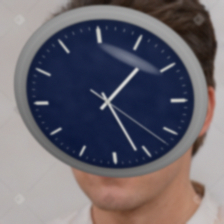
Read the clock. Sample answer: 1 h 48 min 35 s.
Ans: 1 h 26 min 22 s
